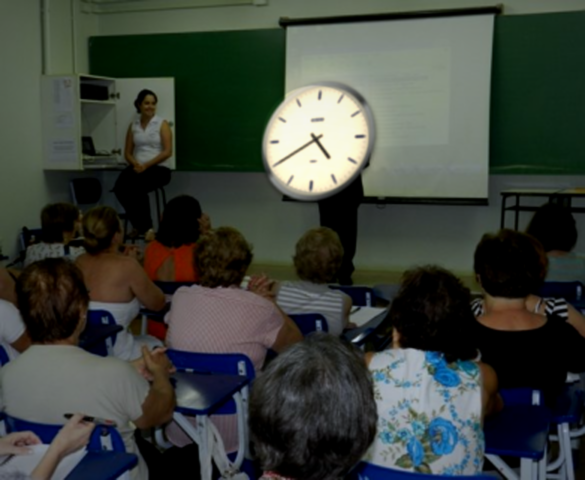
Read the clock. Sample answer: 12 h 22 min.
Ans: 4 h 40 min
